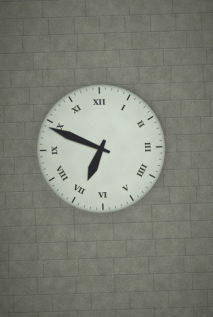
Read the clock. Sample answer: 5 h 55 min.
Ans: 6 h 49 min
